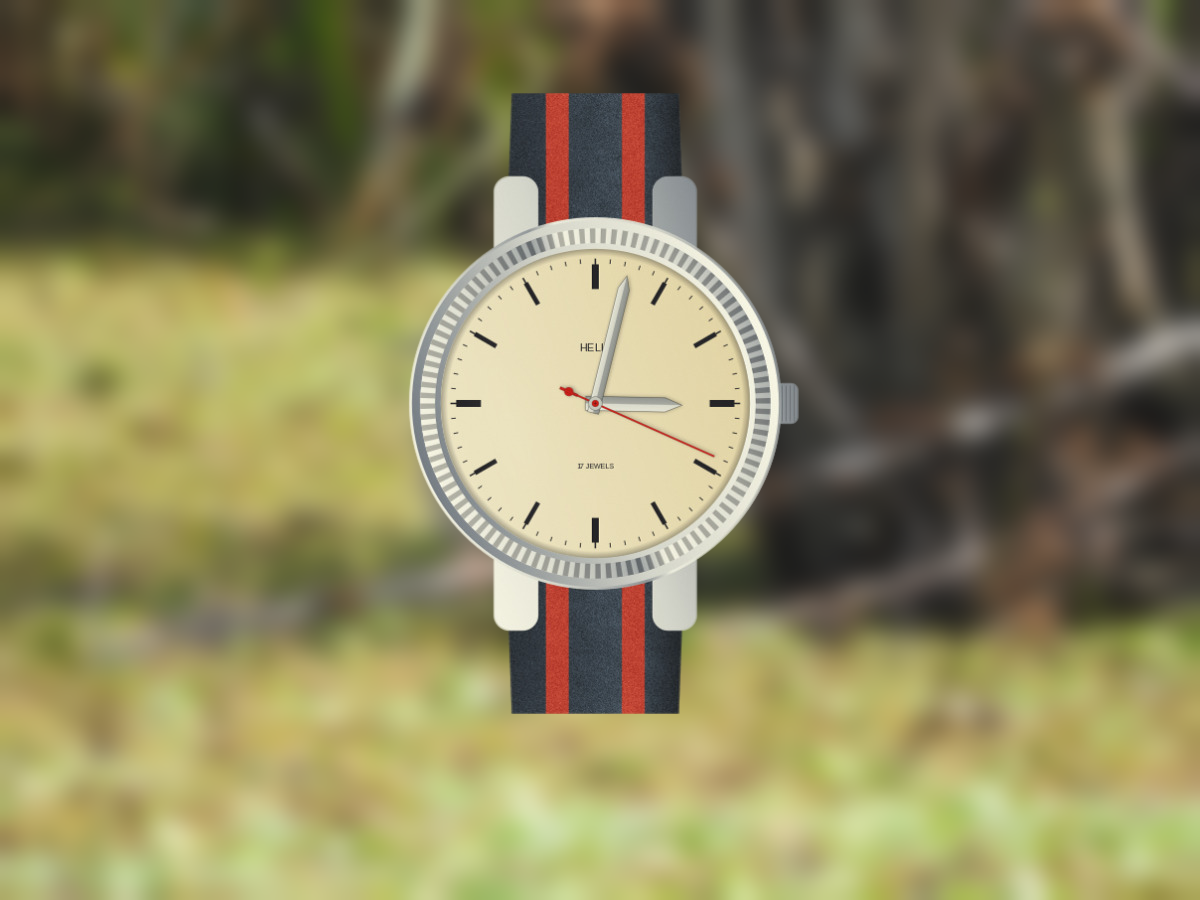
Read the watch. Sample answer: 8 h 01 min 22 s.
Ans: 3 h 02 min 19 s
